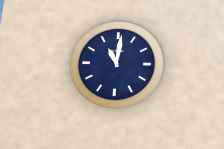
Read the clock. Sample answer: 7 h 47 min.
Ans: 11 h 01 min
